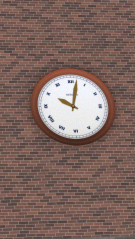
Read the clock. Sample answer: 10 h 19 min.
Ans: 10 h 02 min
